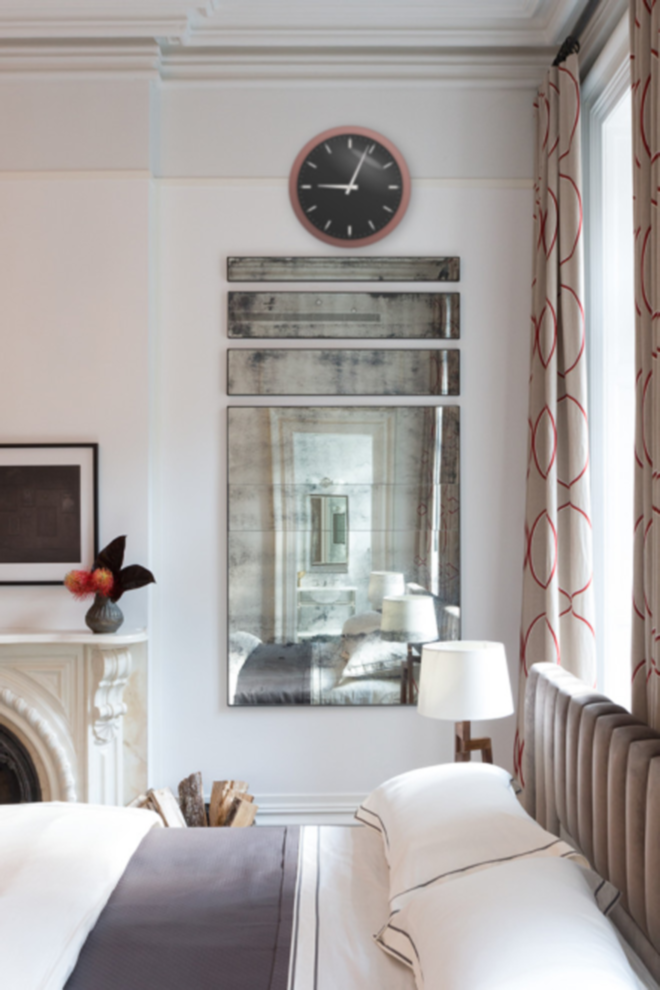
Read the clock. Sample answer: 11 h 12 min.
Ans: 9 h 04 min
